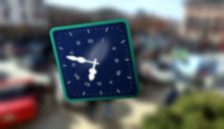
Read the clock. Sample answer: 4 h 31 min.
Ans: 6 h 48 min
